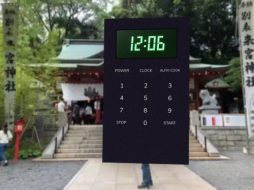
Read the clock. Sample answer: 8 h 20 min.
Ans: 12 h 06 min
